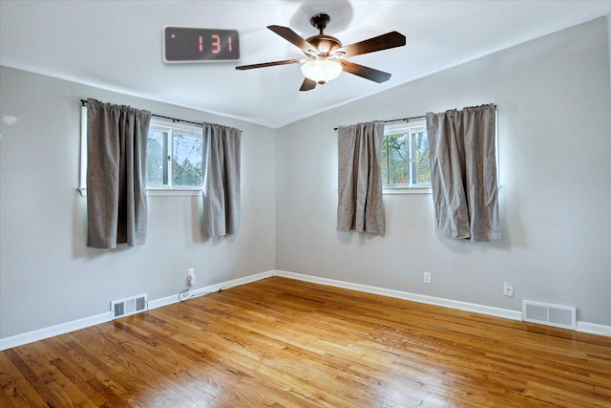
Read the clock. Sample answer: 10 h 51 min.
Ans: 1 h 31 min
